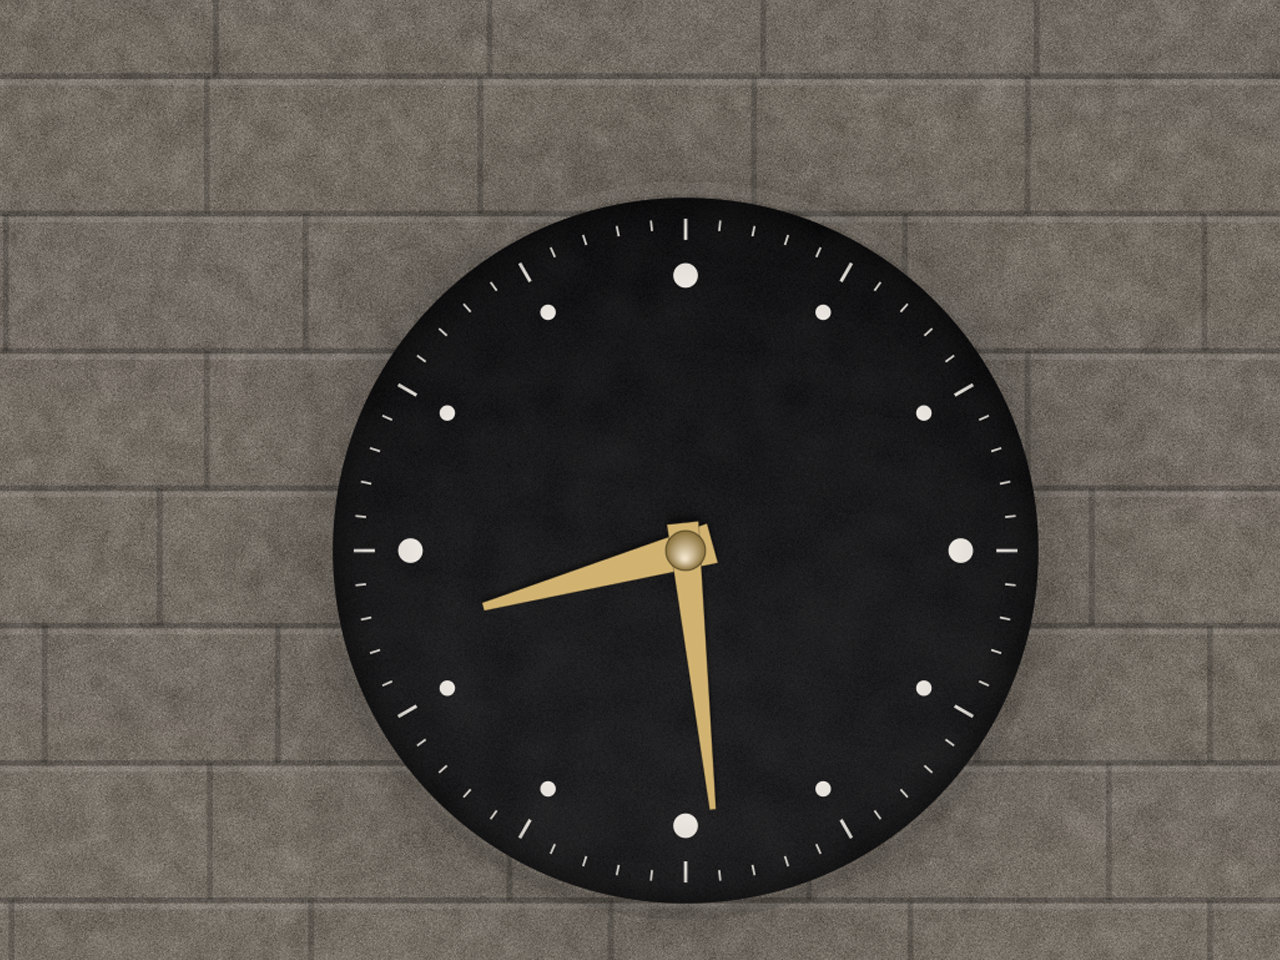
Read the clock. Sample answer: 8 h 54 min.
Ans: 8 h 29 min
